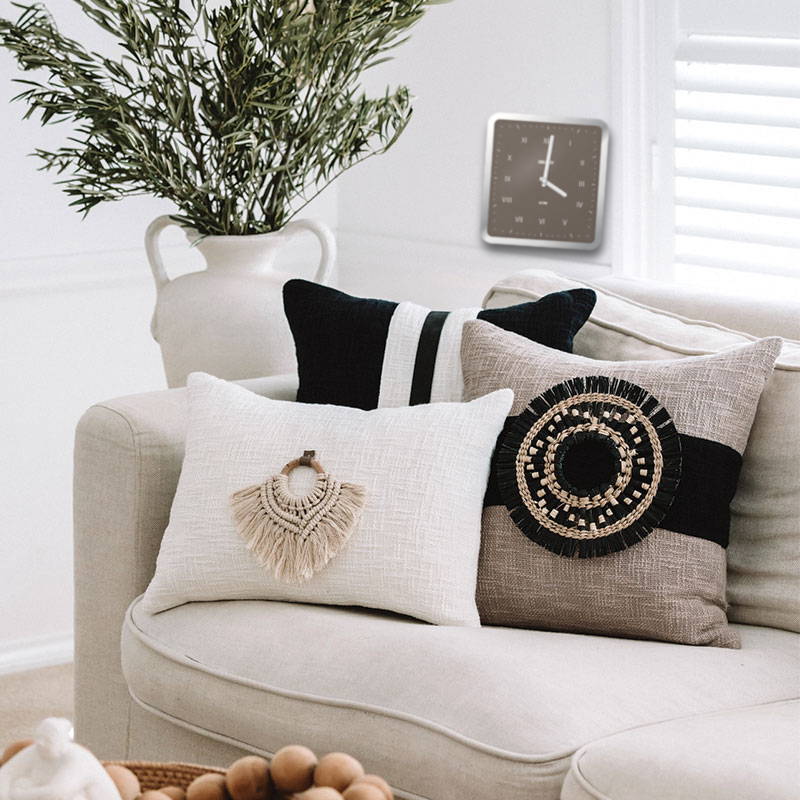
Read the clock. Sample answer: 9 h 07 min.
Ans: 4 h 01 min
